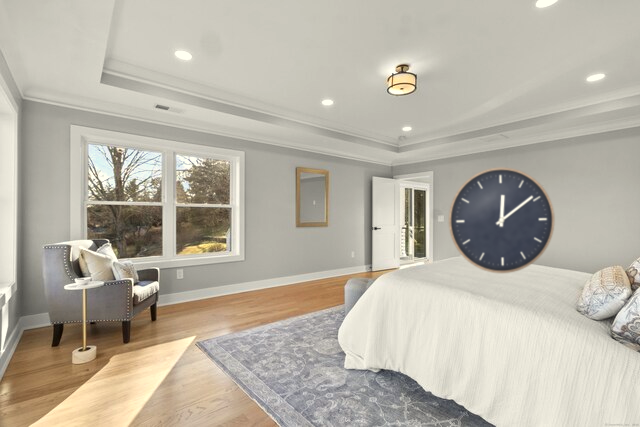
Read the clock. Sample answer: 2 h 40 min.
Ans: 12 h 09 min
